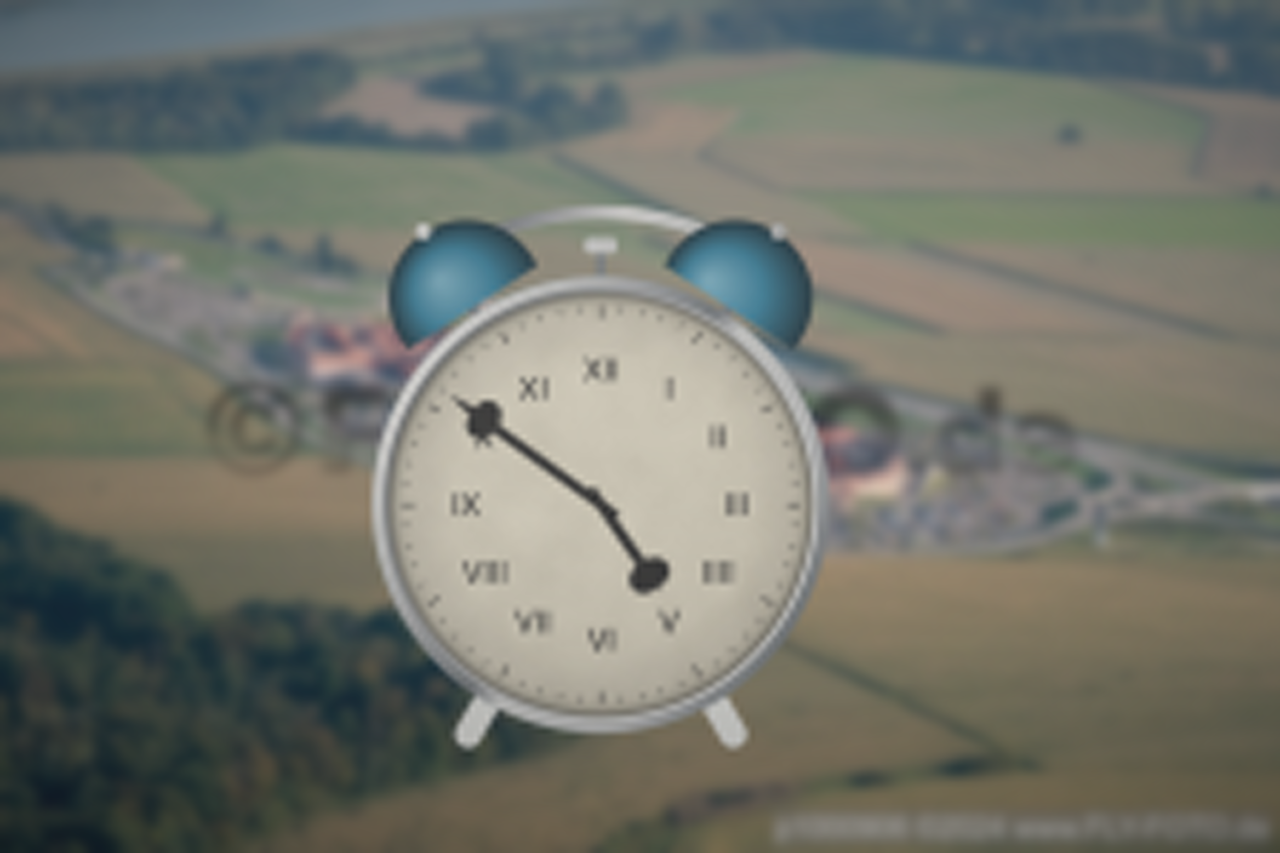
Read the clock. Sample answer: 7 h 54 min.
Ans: 4 h 51 min
